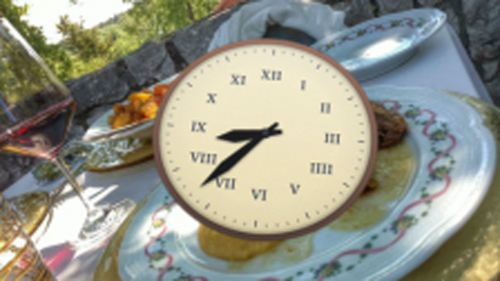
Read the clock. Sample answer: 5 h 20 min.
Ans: 8 h 37 min
